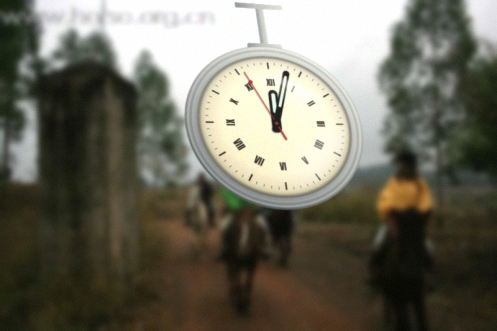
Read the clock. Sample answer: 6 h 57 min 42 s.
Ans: 12 h 02 min 56 s
